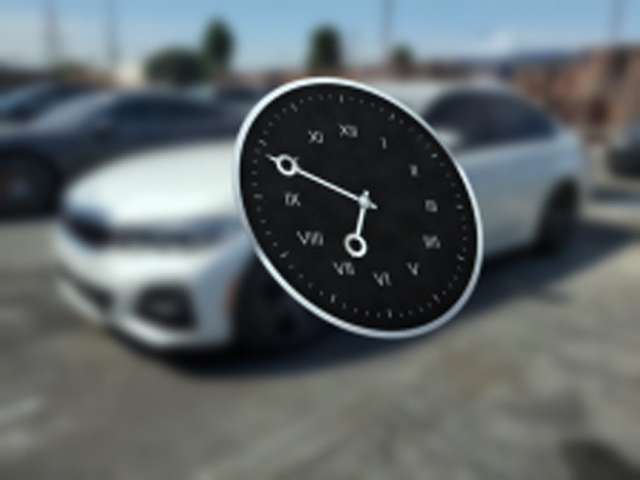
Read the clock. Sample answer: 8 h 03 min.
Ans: 6 h 49 min
